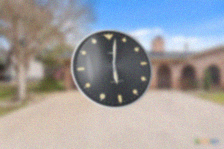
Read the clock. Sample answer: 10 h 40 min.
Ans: 6 h 02 min
